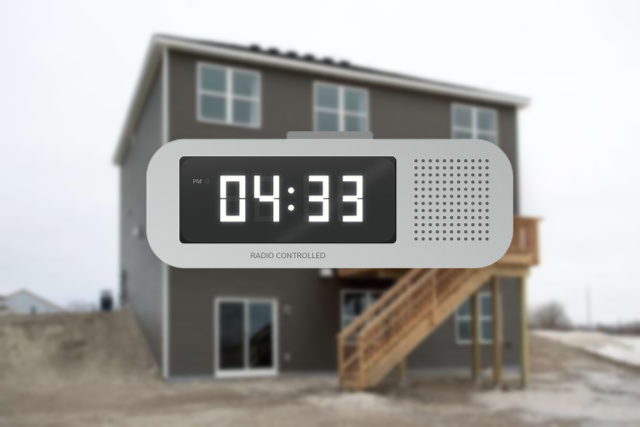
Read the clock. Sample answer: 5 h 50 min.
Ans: 4 h 33 min
